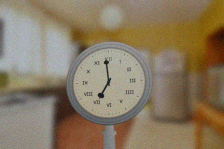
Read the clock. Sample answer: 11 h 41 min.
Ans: 6 h 59 min
